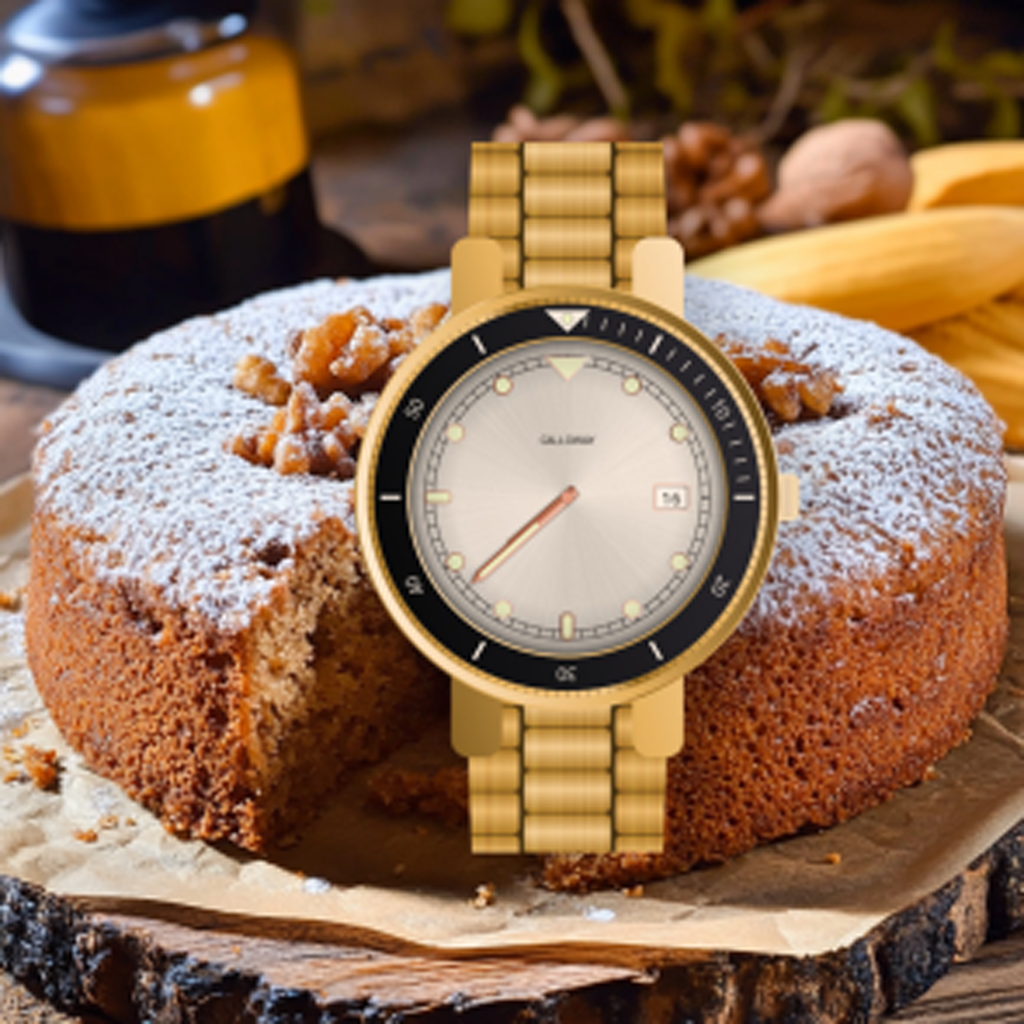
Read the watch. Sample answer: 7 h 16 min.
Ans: 7 h 38 min
